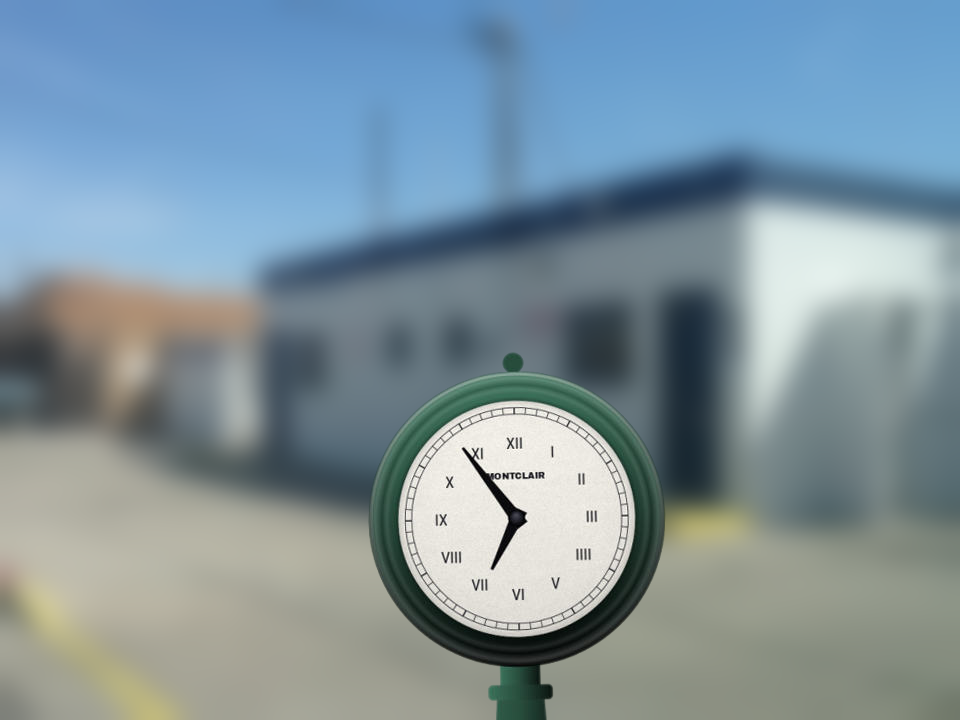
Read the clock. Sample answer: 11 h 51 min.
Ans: 6 h 54 min
